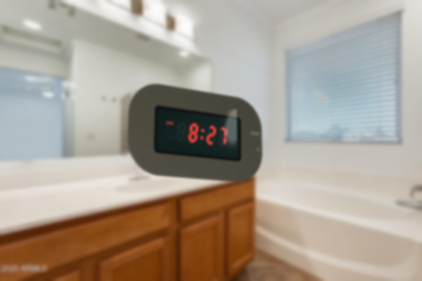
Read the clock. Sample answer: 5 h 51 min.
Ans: 8 h 27 min
